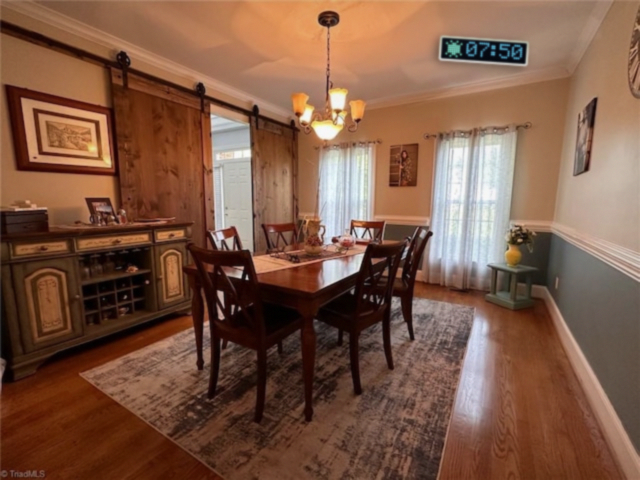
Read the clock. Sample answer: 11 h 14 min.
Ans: 7 h 50 min
